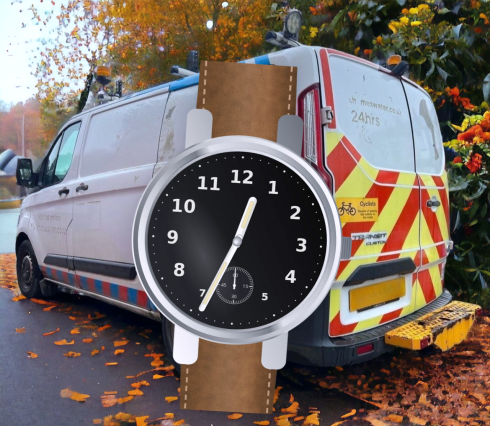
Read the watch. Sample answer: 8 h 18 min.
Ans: 12 h 34 min
